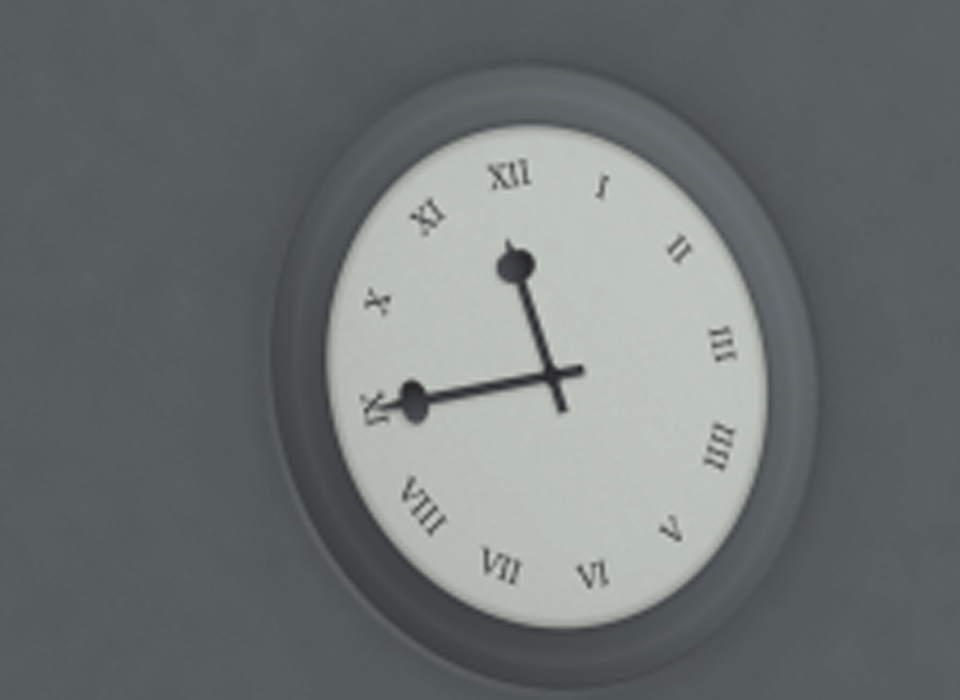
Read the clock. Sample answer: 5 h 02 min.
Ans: 11 h 45 min
